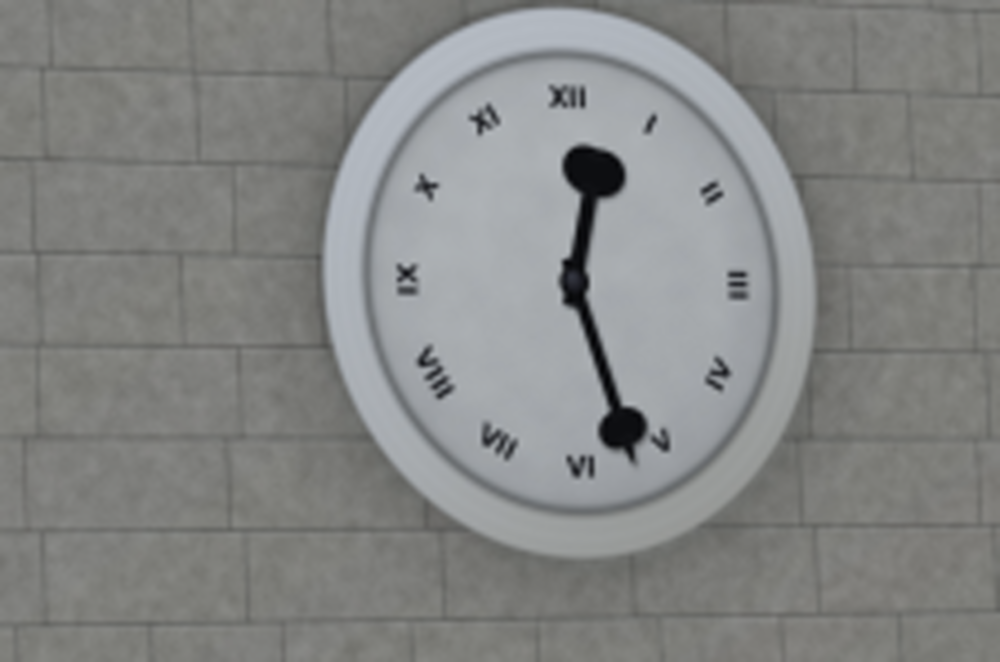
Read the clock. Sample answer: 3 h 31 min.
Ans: 12 h 27 min
